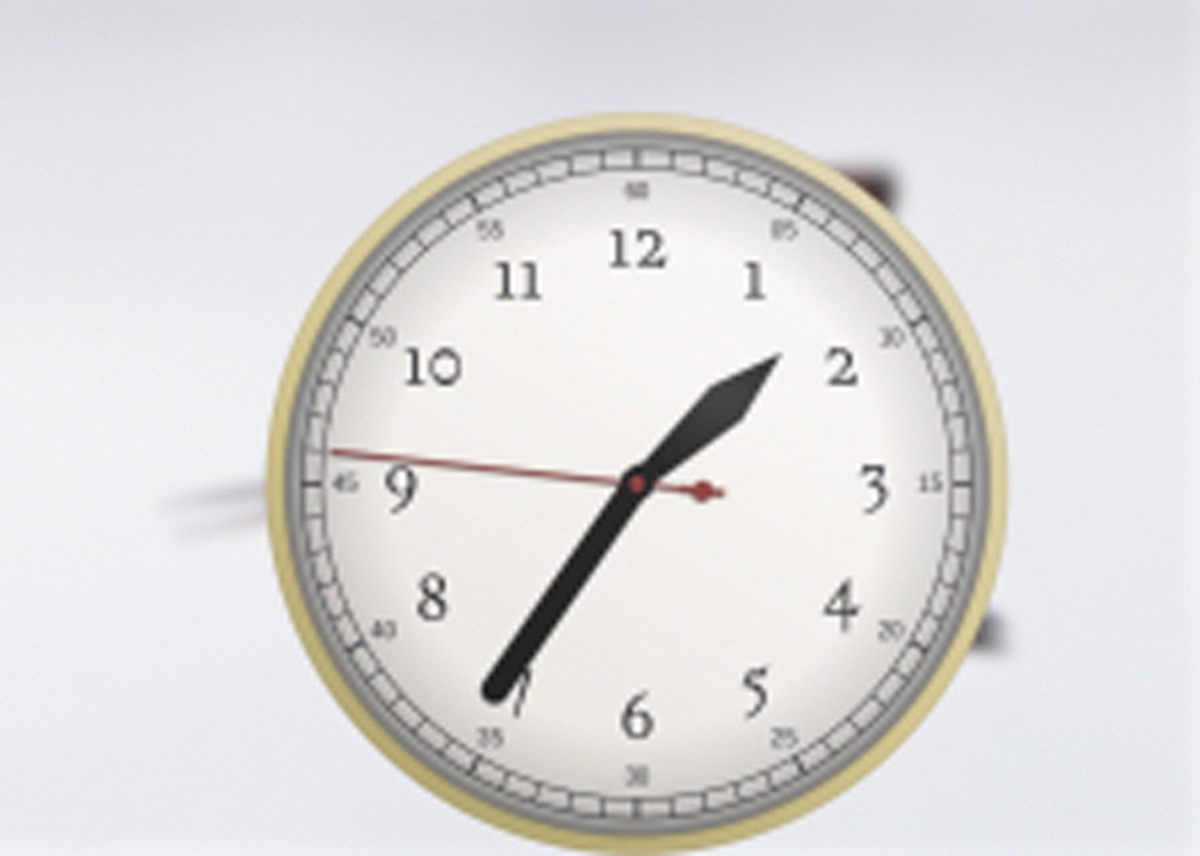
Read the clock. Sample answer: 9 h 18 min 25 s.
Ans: 1 h 35 min 46 s
